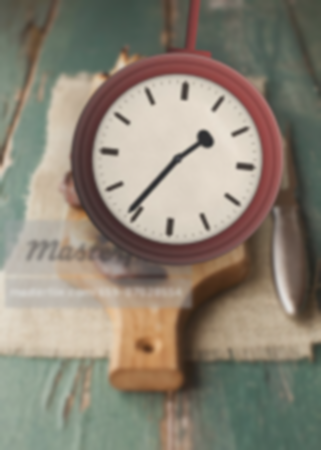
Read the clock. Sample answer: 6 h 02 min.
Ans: 1 h 36 min
